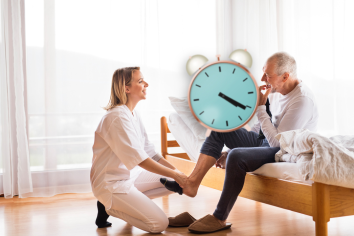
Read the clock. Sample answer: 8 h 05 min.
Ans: 4 h 21 min
